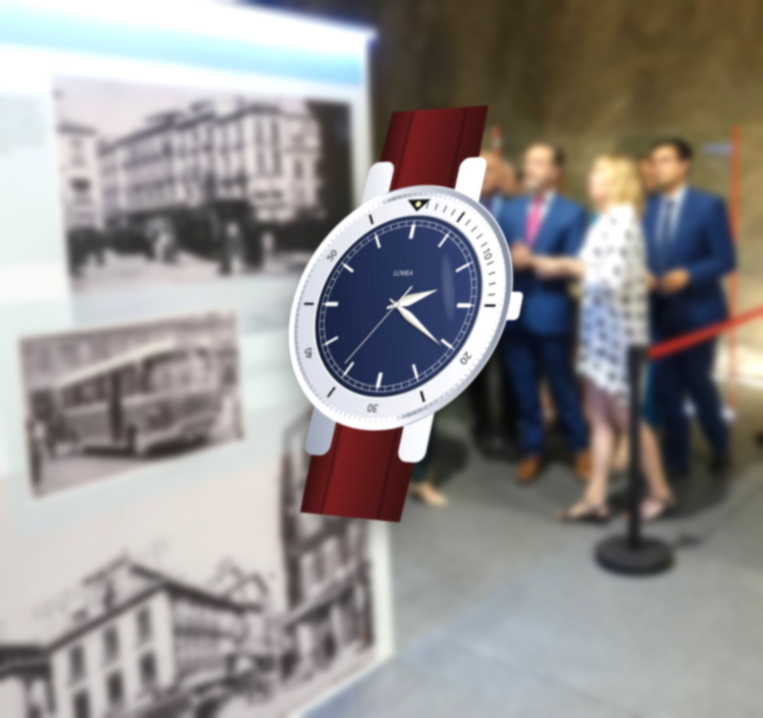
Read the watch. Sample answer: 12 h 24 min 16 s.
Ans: 2 h 20 min 36 s
